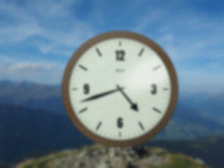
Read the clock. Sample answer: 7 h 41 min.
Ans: 4 h 42 min
